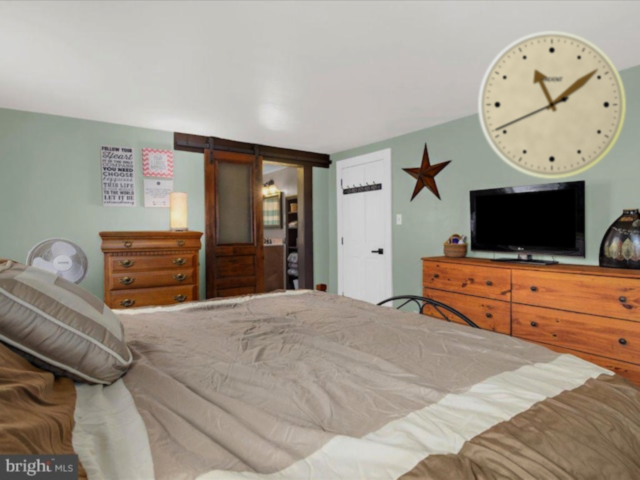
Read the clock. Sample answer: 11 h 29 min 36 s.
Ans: 11 h 08 min 41 s
